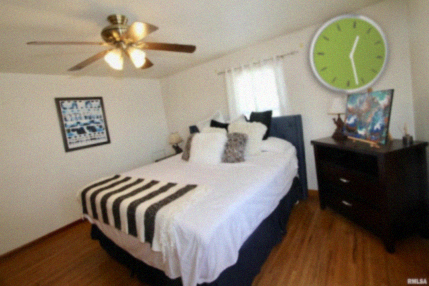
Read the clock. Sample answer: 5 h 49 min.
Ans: 12 h 27 min
